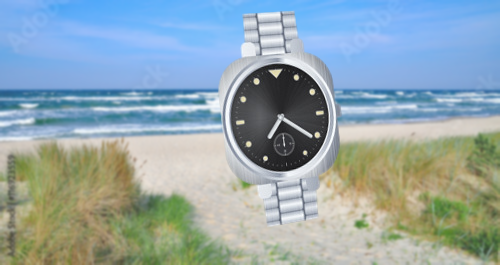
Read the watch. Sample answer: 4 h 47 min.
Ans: 7 h 21 min
